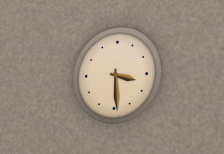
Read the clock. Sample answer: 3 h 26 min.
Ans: 3 h 29 min
